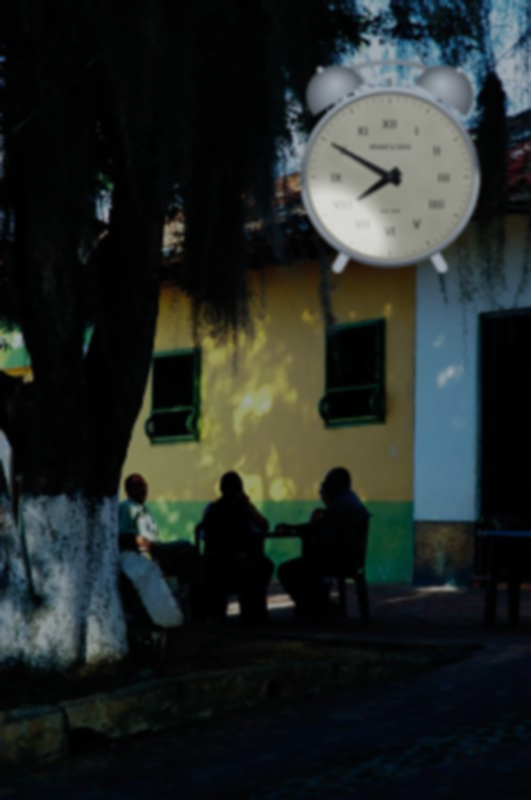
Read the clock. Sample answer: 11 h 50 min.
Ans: 7 h 50 min
